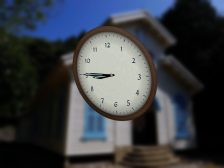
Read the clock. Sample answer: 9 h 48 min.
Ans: 8 h 45 min
